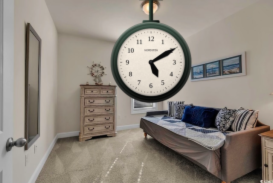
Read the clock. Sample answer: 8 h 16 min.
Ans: 5 h 10 min
